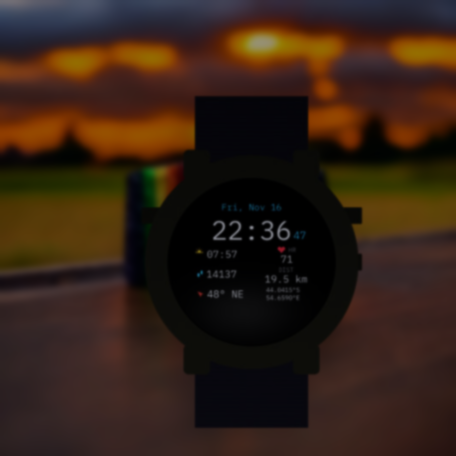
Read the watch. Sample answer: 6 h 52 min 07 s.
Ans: 22 h 36 min 47 s
